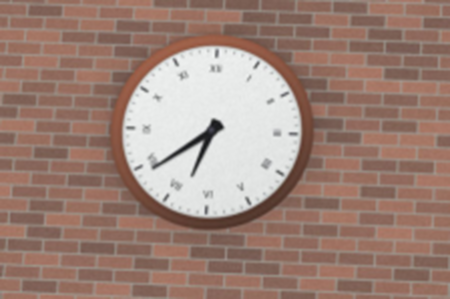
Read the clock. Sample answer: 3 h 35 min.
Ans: 6 h 39 min
